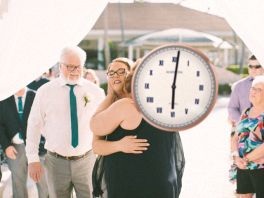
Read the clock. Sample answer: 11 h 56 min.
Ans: 6 h 01 min
